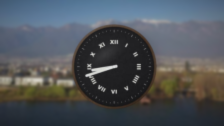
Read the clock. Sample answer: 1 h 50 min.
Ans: 8 h 42 min
